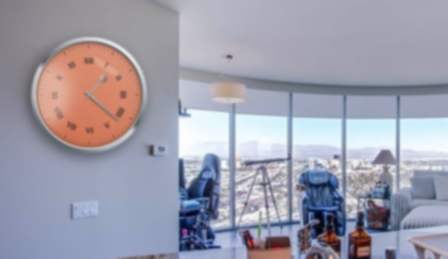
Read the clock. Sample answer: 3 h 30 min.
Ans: 1 h 22 min
